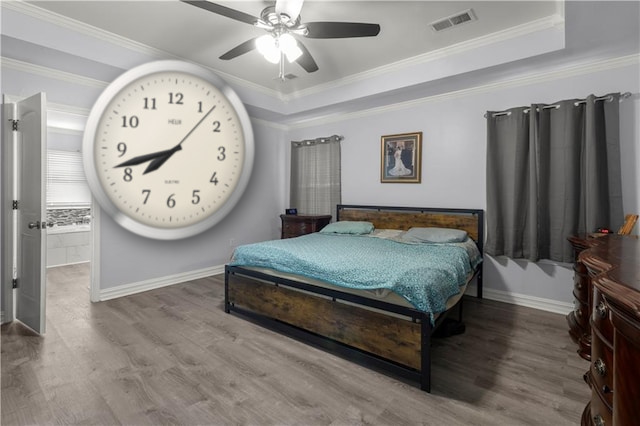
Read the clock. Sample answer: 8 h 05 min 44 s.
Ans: 7 h 42 min 07 s
